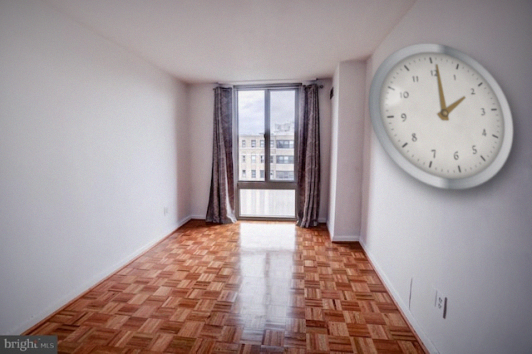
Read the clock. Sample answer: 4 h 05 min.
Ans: 2 h 01 min
